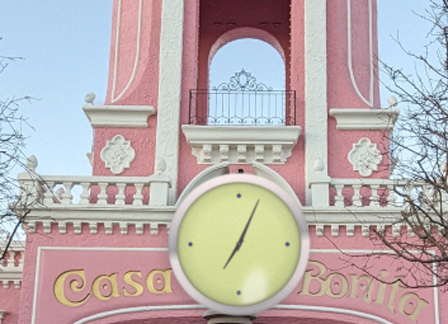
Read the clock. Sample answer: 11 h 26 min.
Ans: 7 h 04 min
